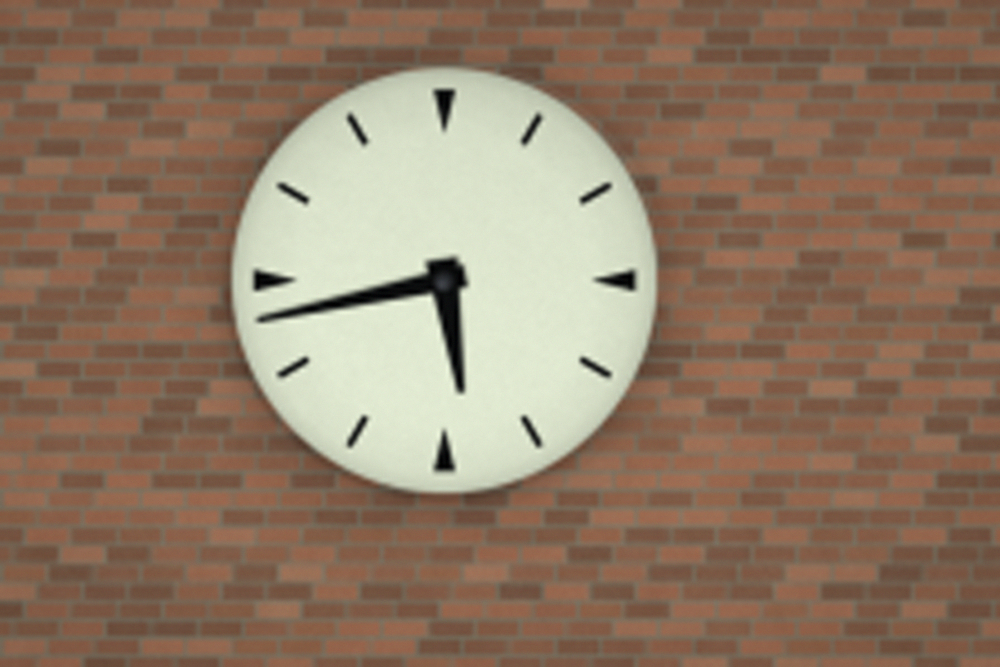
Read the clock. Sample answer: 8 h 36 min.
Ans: 5 h 43 min
